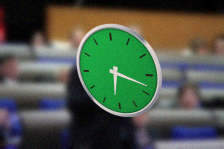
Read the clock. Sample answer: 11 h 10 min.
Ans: 6 h 18 min
